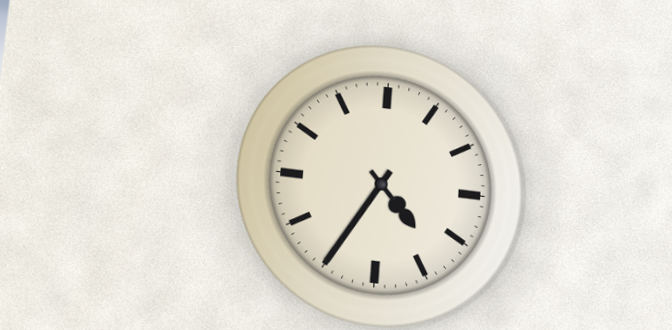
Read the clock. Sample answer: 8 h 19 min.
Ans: 4 h 35 min
